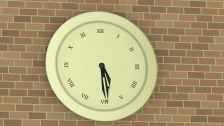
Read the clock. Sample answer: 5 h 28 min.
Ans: 5 h 29 min
